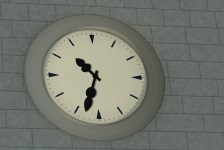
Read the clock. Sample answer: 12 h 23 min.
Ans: 10 h 33 min
